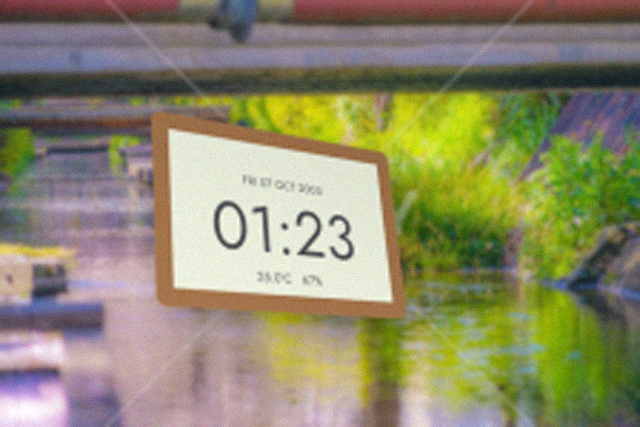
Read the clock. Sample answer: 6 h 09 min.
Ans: 1 h 23 min
